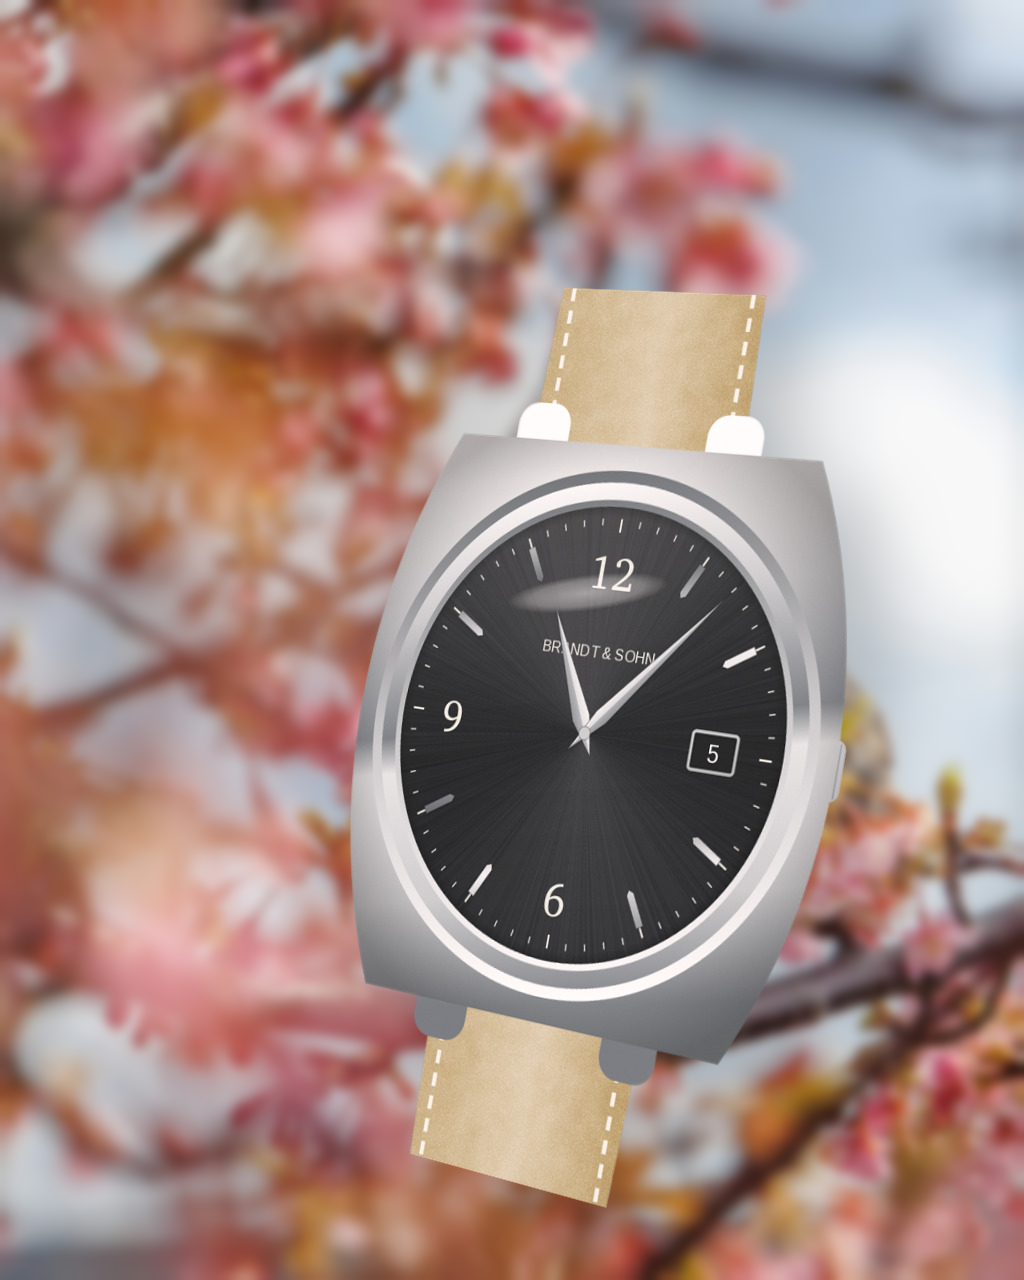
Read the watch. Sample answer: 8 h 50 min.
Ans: 11 h 07 min
